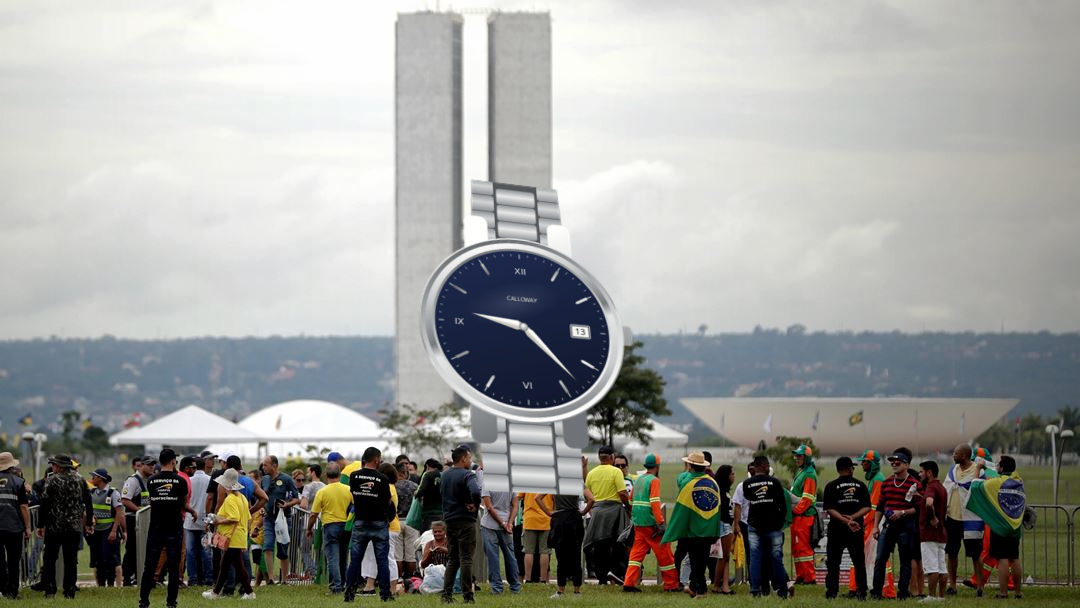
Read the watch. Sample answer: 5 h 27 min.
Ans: 9 h 23 min
